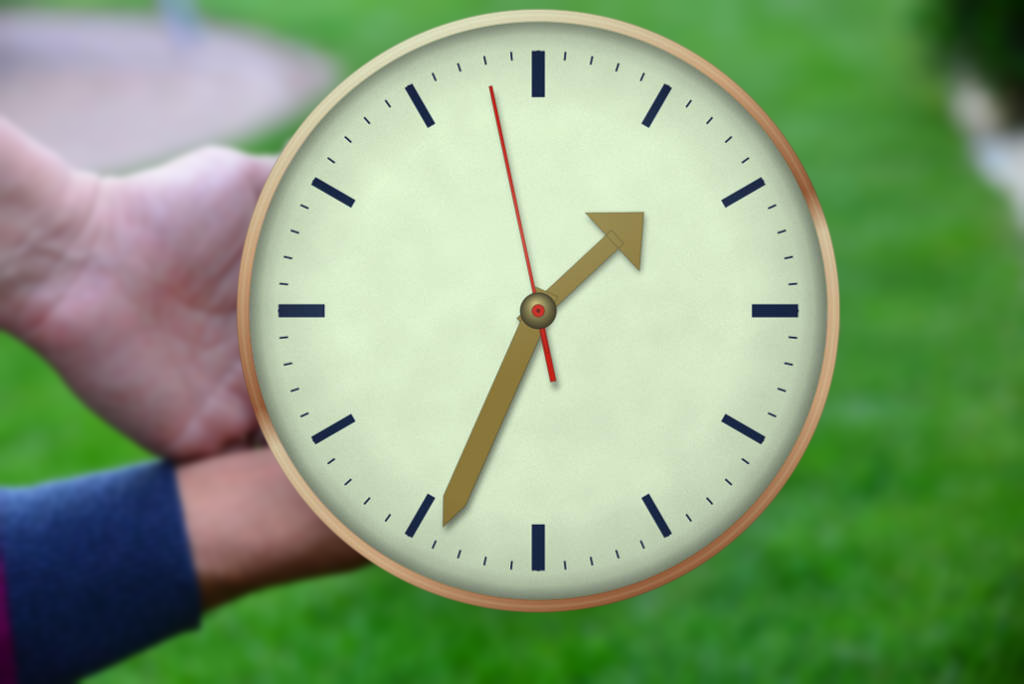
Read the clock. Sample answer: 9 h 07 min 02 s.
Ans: 1 h 33 min 58 s
